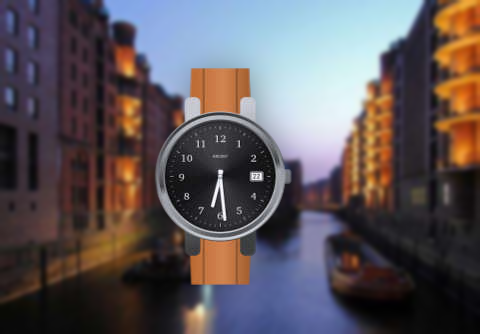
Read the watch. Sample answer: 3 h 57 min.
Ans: 6 h 29 min
